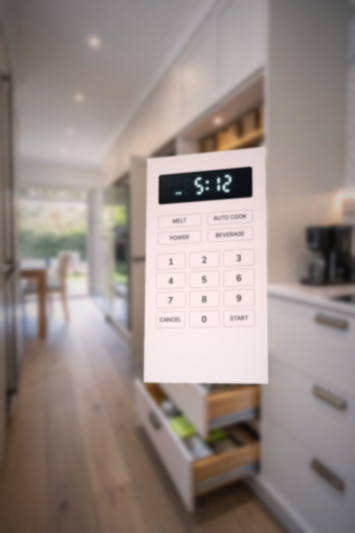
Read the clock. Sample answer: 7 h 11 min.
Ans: 5 h 12 min
